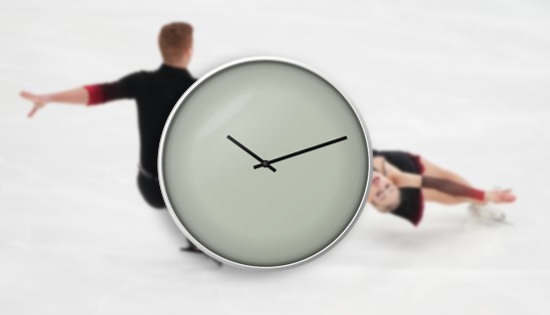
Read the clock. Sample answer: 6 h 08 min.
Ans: 10 h 12 min
